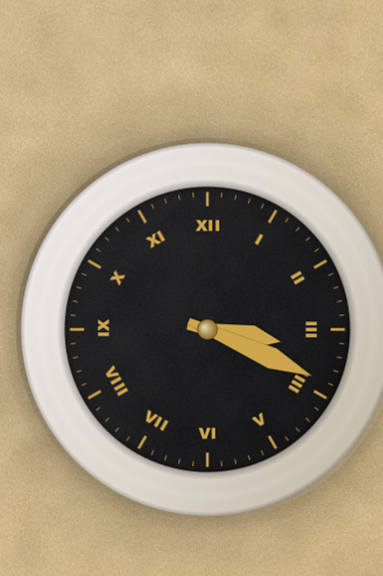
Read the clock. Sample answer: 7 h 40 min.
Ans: 3 h 19 min
